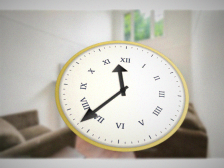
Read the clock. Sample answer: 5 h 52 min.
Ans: 11 h 37 min
